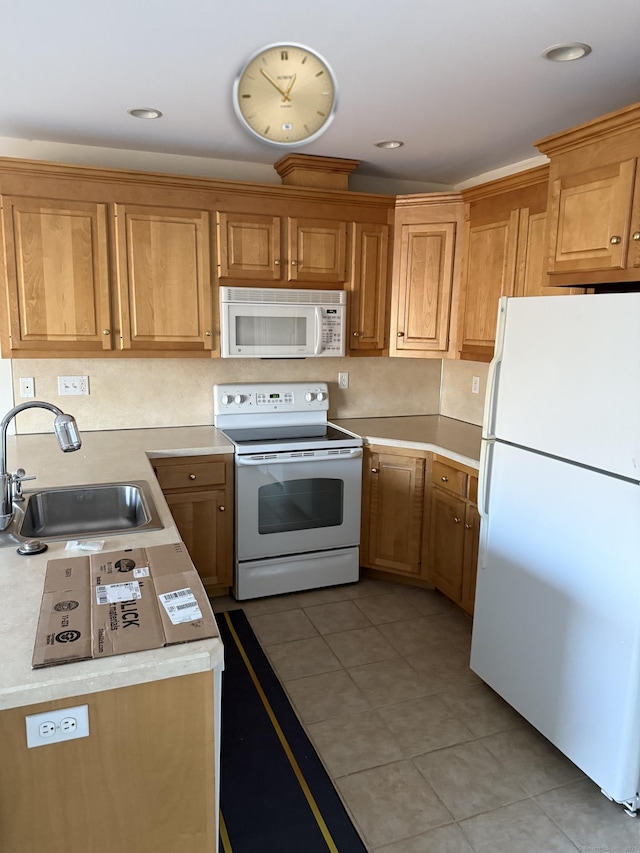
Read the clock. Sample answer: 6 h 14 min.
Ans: 12 h 53 min
